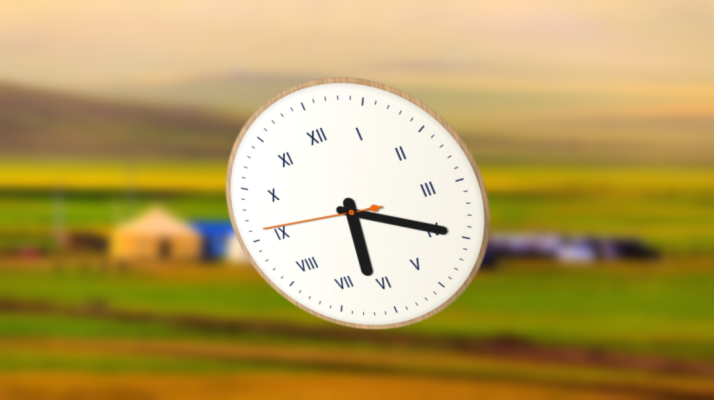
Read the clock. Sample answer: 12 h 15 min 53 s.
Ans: 6 h 19 min 46 s
